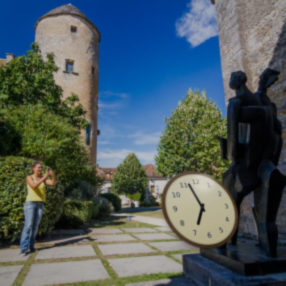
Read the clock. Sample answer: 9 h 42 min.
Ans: 6 h 57 min
